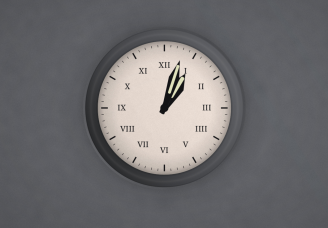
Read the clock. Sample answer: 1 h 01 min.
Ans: 1 h 03 min
